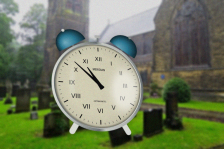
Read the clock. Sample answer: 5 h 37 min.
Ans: 10 h 52 min
